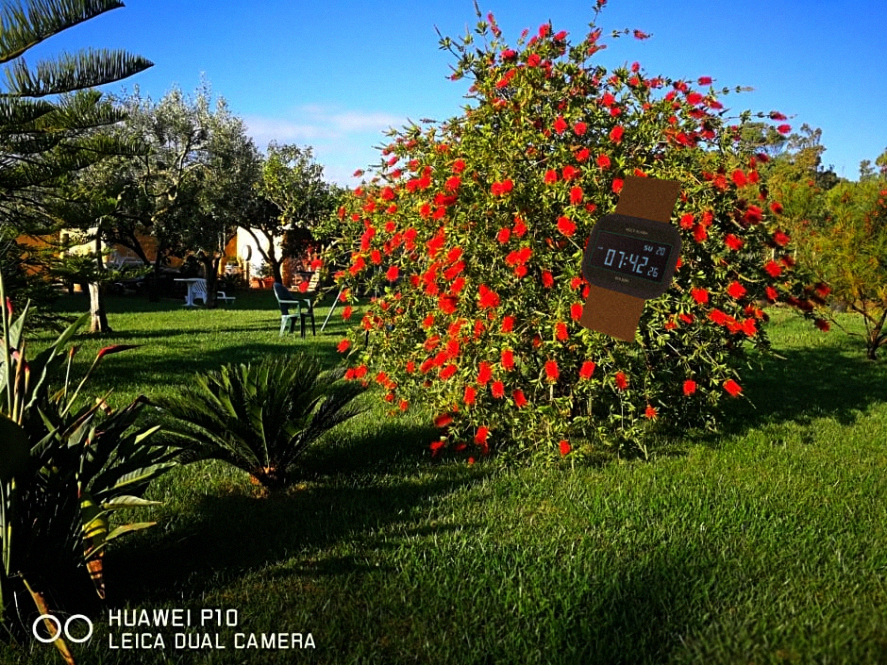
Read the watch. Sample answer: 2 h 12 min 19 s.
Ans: 7 h 42 min 26 s
